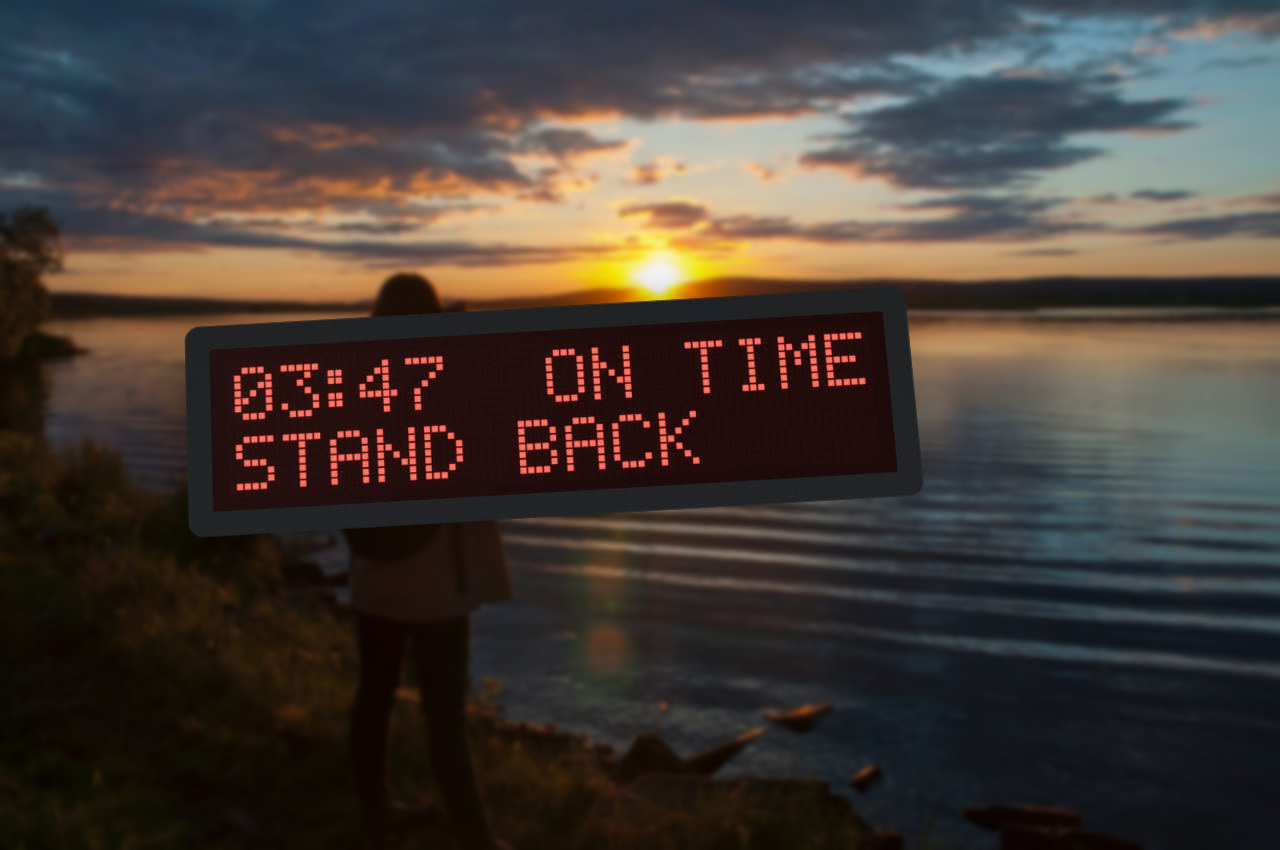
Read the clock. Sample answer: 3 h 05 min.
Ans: 3 h 47 min
